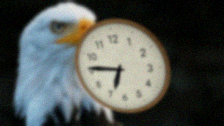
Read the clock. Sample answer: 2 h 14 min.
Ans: 6 h 46 min
